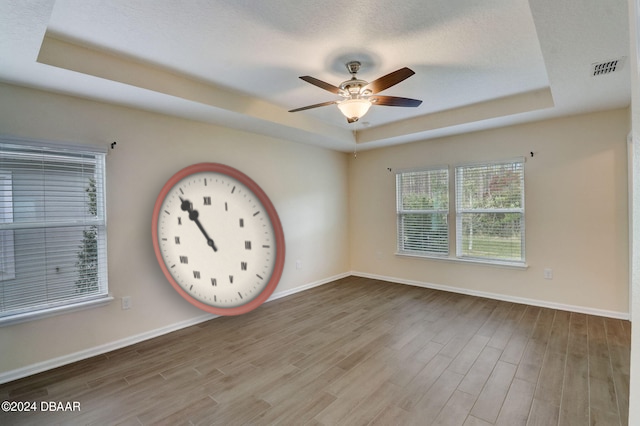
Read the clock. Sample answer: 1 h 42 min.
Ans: 10 h 54 min
